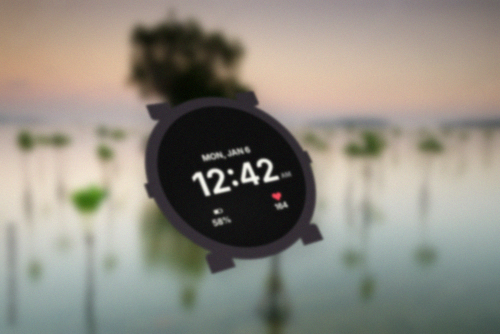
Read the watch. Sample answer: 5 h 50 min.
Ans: 12 h 42 min
